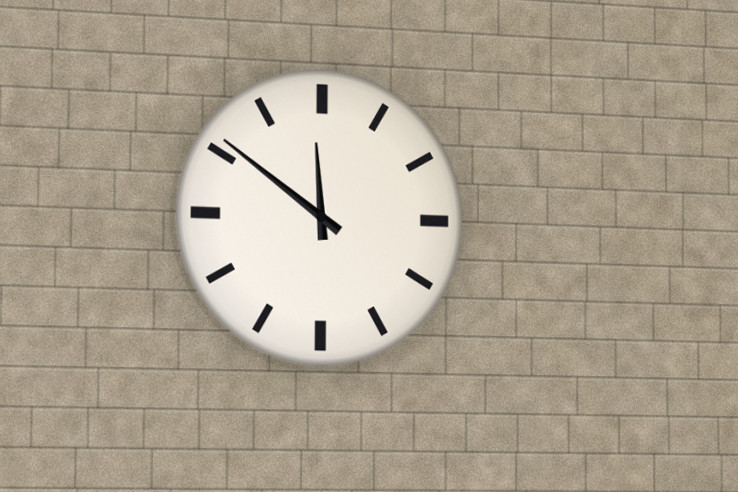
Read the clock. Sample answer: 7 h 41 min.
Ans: 11 h 51 min
